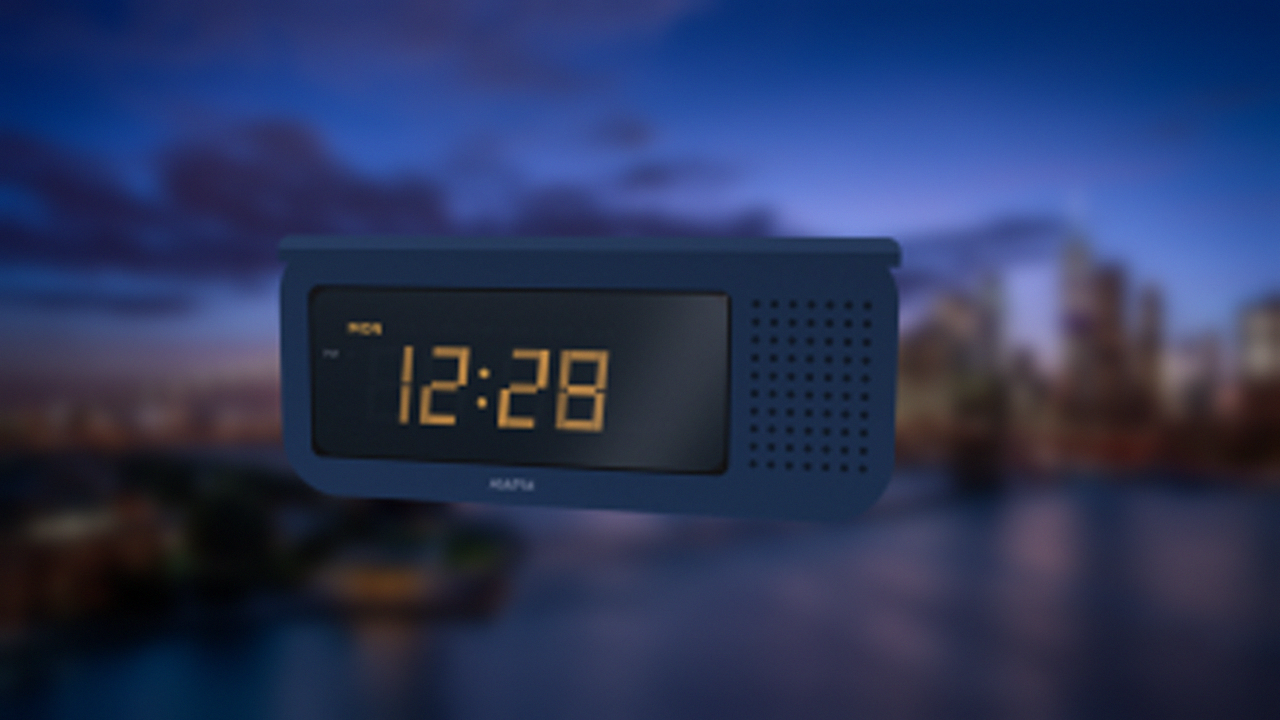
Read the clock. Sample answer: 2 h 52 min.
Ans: 12 h 28 min
